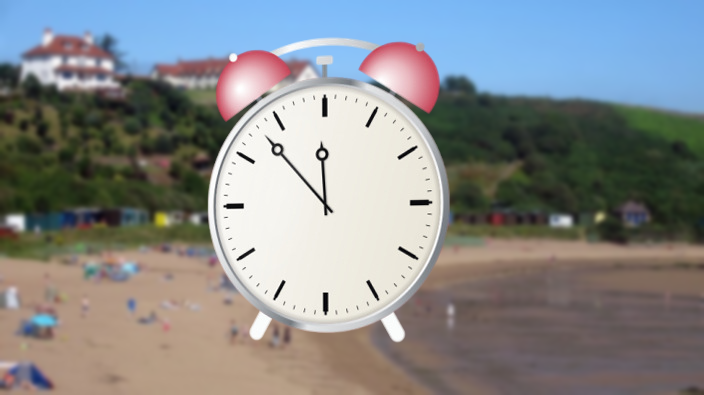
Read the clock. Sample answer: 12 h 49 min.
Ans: 11 h 53 min
